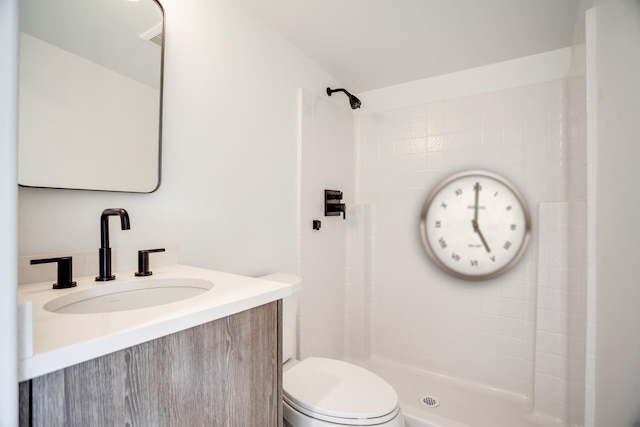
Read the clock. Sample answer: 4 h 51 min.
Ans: 5 h 00 min
